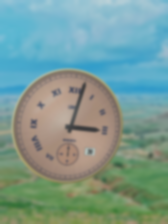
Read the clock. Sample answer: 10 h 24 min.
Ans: 3 h 02 min
